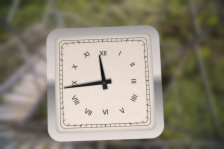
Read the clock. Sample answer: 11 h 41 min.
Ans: 11 h 44 min
